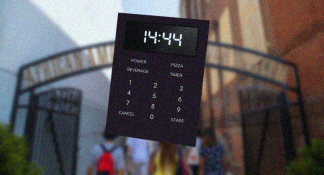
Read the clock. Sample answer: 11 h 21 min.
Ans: 14 h 44 min
